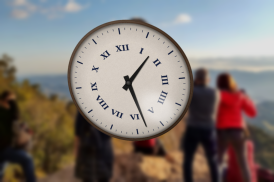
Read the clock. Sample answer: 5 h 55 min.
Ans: 1 h 28 min
